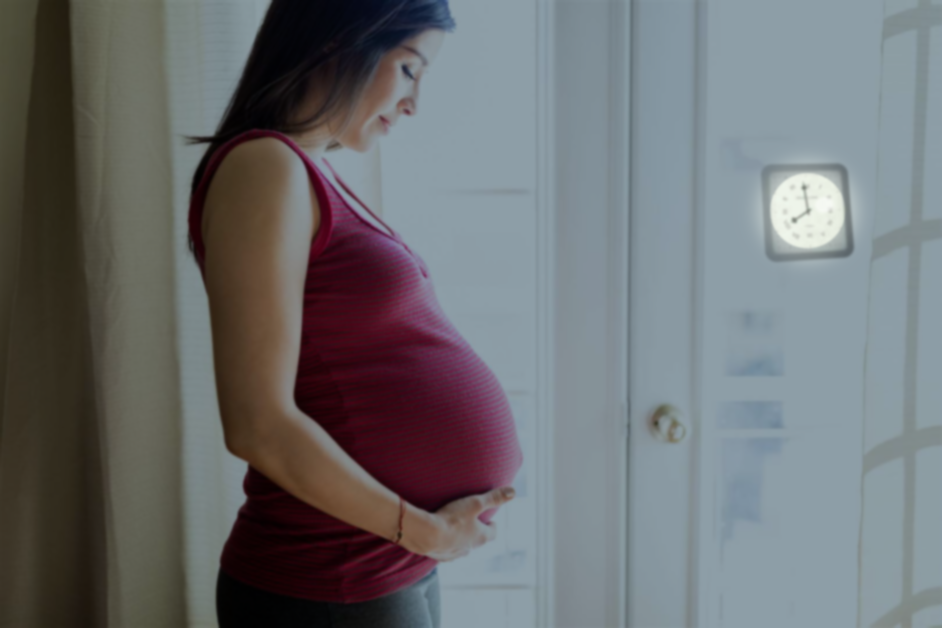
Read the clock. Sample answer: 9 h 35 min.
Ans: 7 h 59 min
